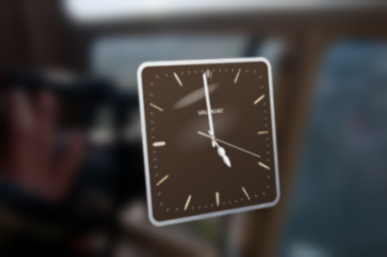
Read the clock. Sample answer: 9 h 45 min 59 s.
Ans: 4 h 59 min 19 s
